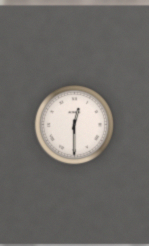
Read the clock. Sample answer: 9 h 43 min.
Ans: 12 h 30 min
